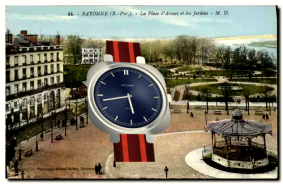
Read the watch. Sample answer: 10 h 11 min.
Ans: 5 h 43 min
